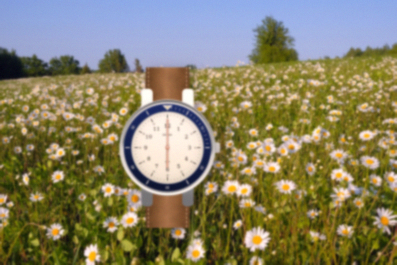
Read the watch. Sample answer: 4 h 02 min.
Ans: 6 h 00 min
